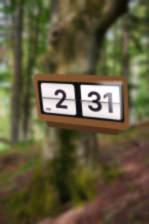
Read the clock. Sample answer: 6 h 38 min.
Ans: 2 h 31 min
